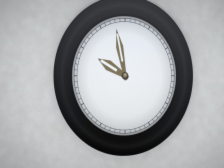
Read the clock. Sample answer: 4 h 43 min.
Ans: 9 h 58 min
